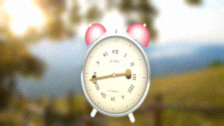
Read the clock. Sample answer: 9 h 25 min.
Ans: 2 h 43 min
